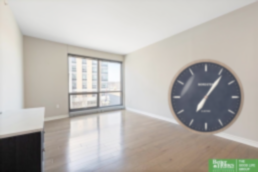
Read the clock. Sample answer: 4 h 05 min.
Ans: 7 h 06 min
